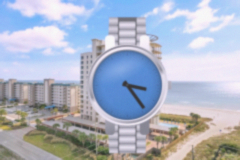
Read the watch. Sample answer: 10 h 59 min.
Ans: 3 h 24 min
